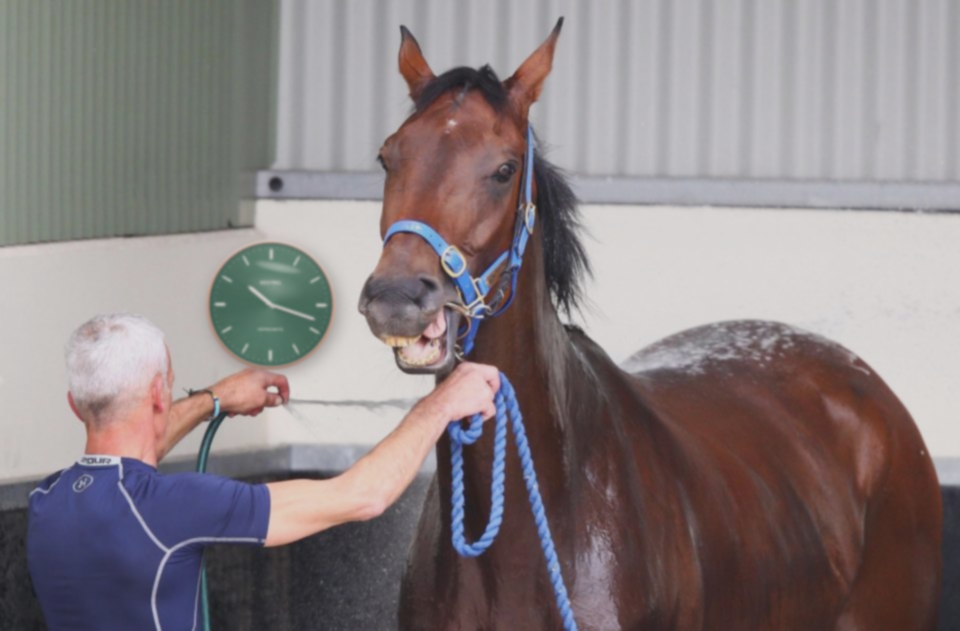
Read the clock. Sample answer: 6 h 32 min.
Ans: 10 h 18 min
